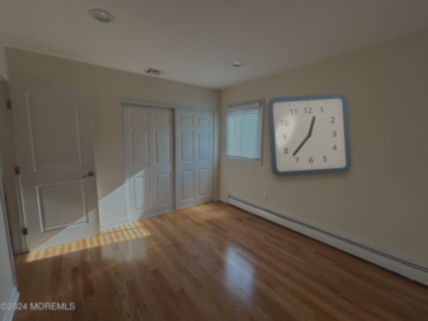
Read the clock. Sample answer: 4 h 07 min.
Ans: 12 h 37 min
